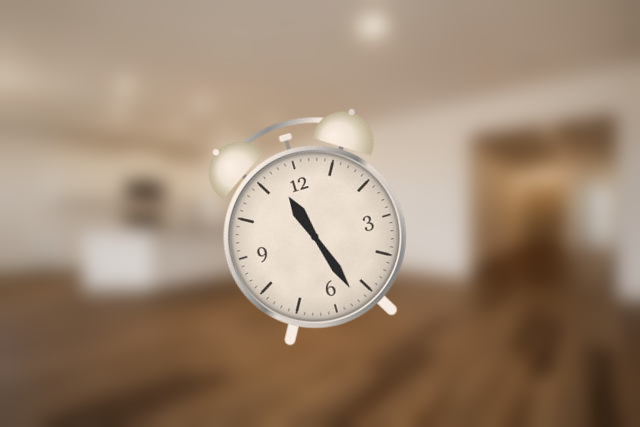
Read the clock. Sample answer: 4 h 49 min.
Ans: 11 h 27 min
